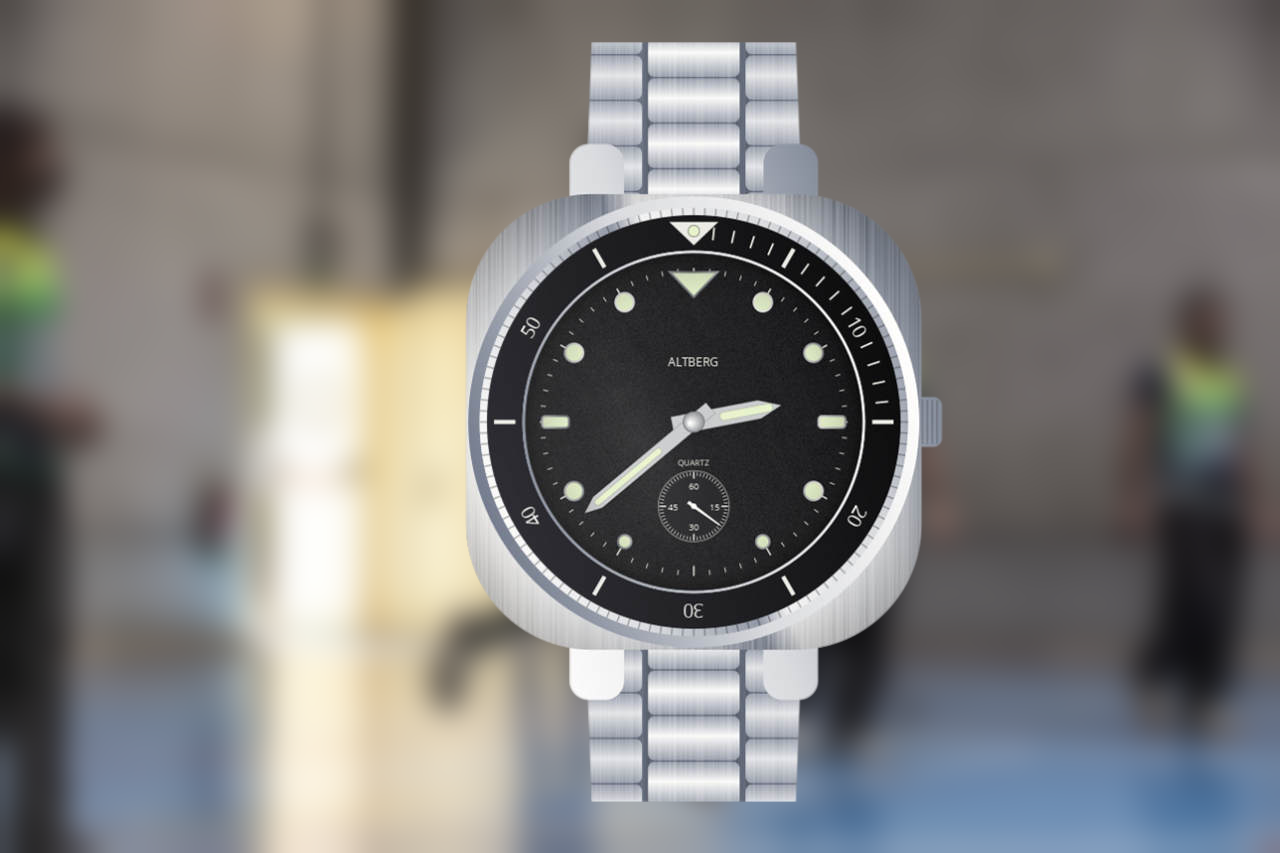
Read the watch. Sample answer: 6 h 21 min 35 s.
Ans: 2 h 38 min 21 s
